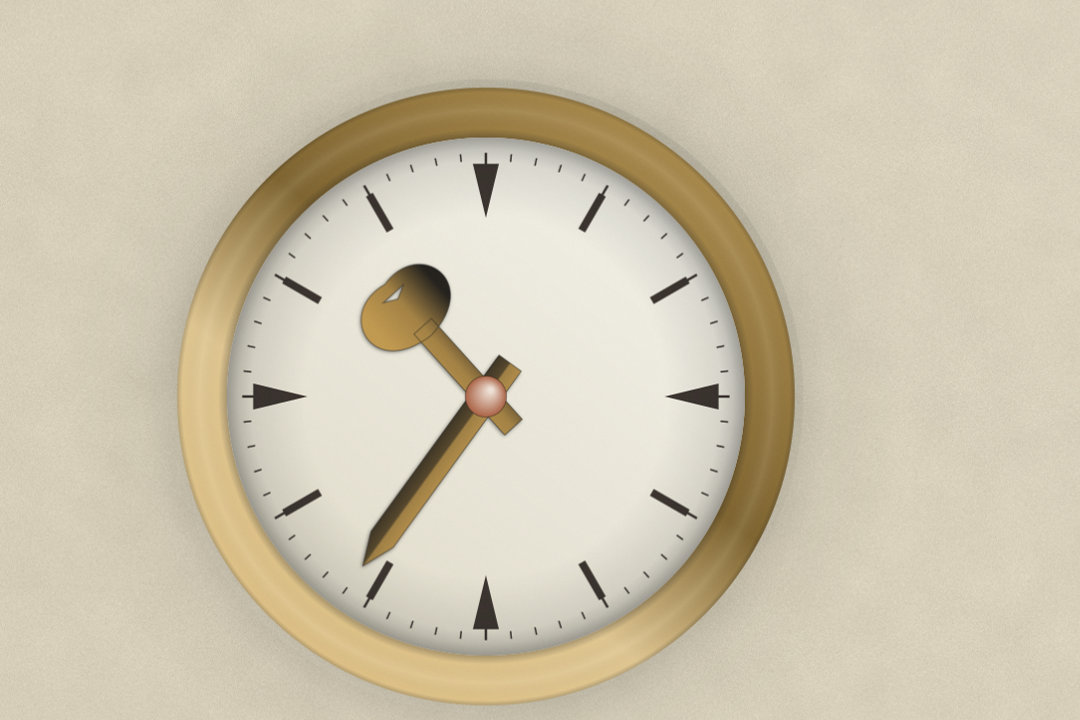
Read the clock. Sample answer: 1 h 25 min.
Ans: 10 h 36 min
